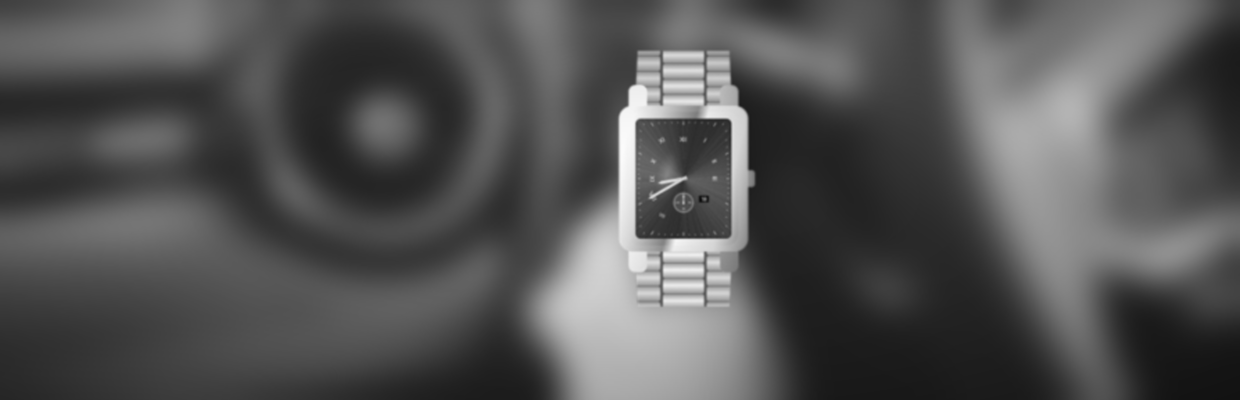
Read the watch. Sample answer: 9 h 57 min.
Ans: 8 h 40 min
